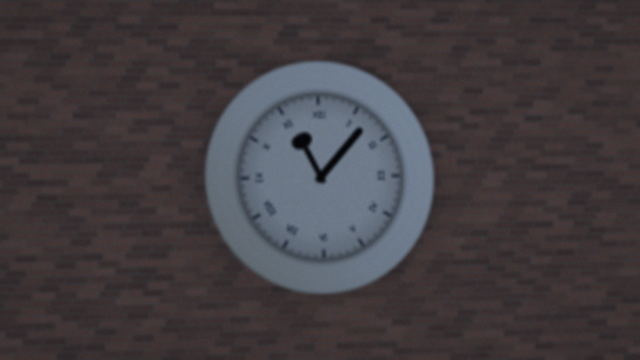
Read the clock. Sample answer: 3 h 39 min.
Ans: 11 h 07 min
